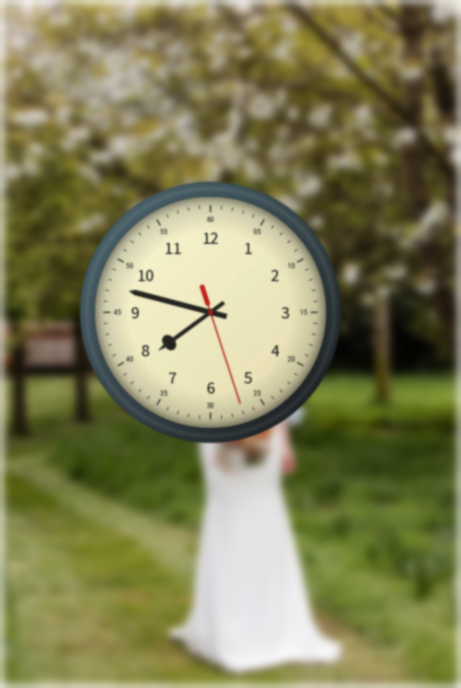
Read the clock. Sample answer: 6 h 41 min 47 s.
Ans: 7 h 47 min 27 s
